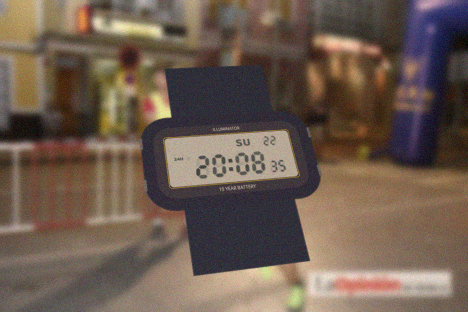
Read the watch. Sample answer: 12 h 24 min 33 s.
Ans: 20 h 08 min 35 s
